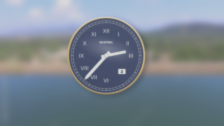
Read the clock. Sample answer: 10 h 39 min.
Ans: 2 h 37 min
